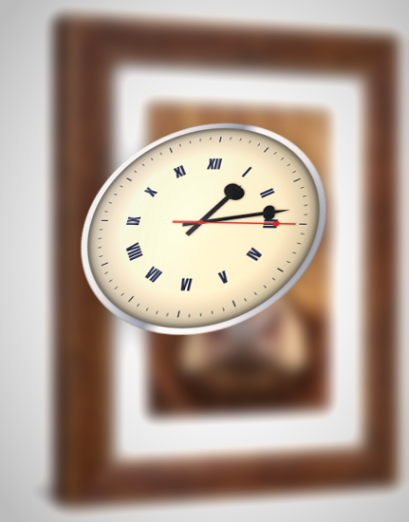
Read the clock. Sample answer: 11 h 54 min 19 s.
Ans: 1 h 13 min 15 s
